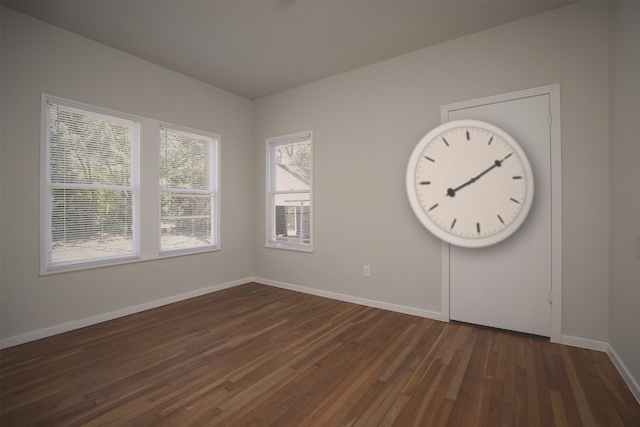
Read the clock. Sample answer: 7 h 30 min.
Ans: 8 h 10 min
